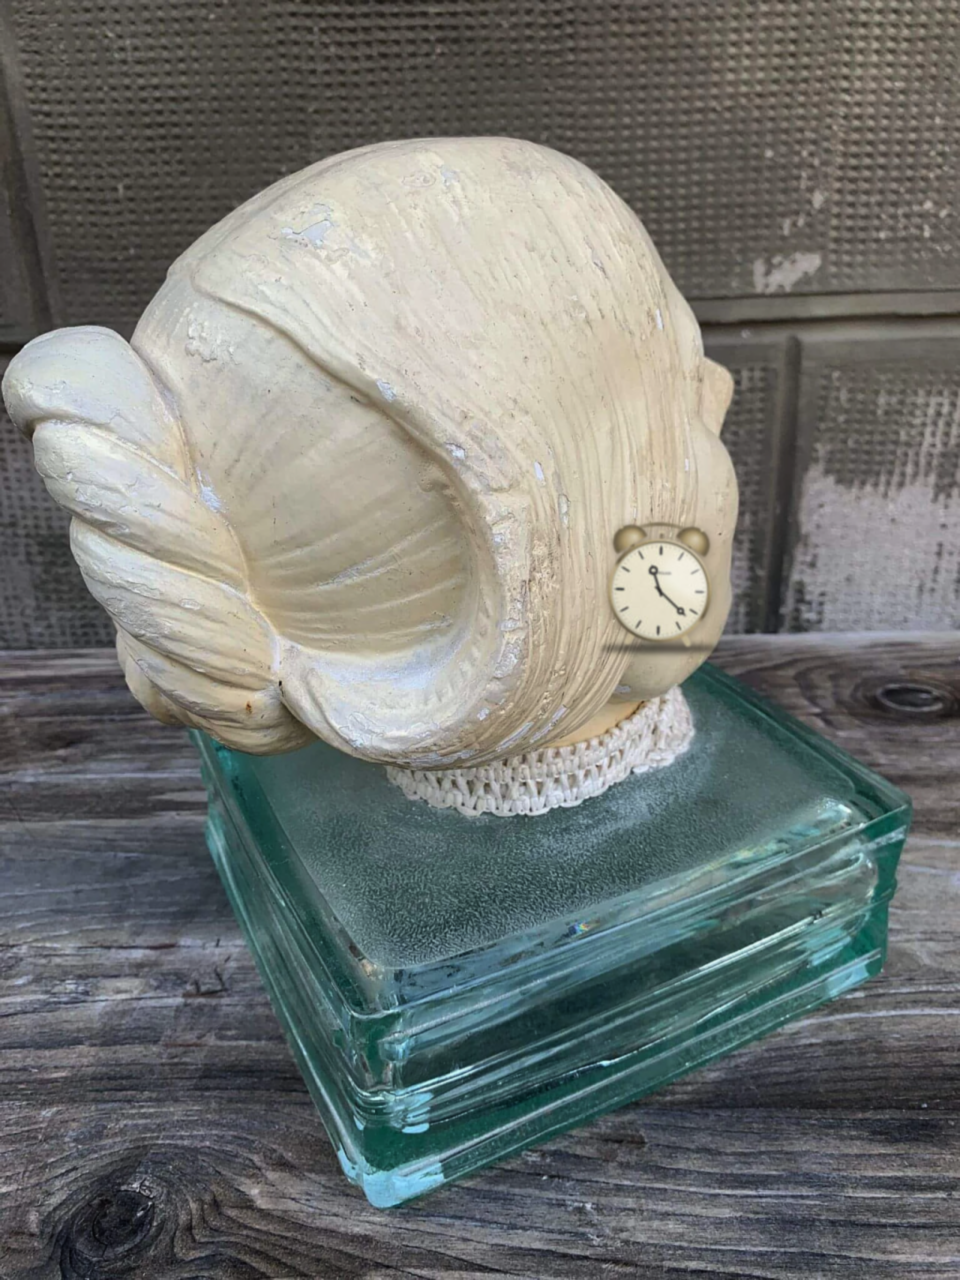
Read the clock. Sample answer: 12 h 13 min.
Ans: 11 h 22 min
